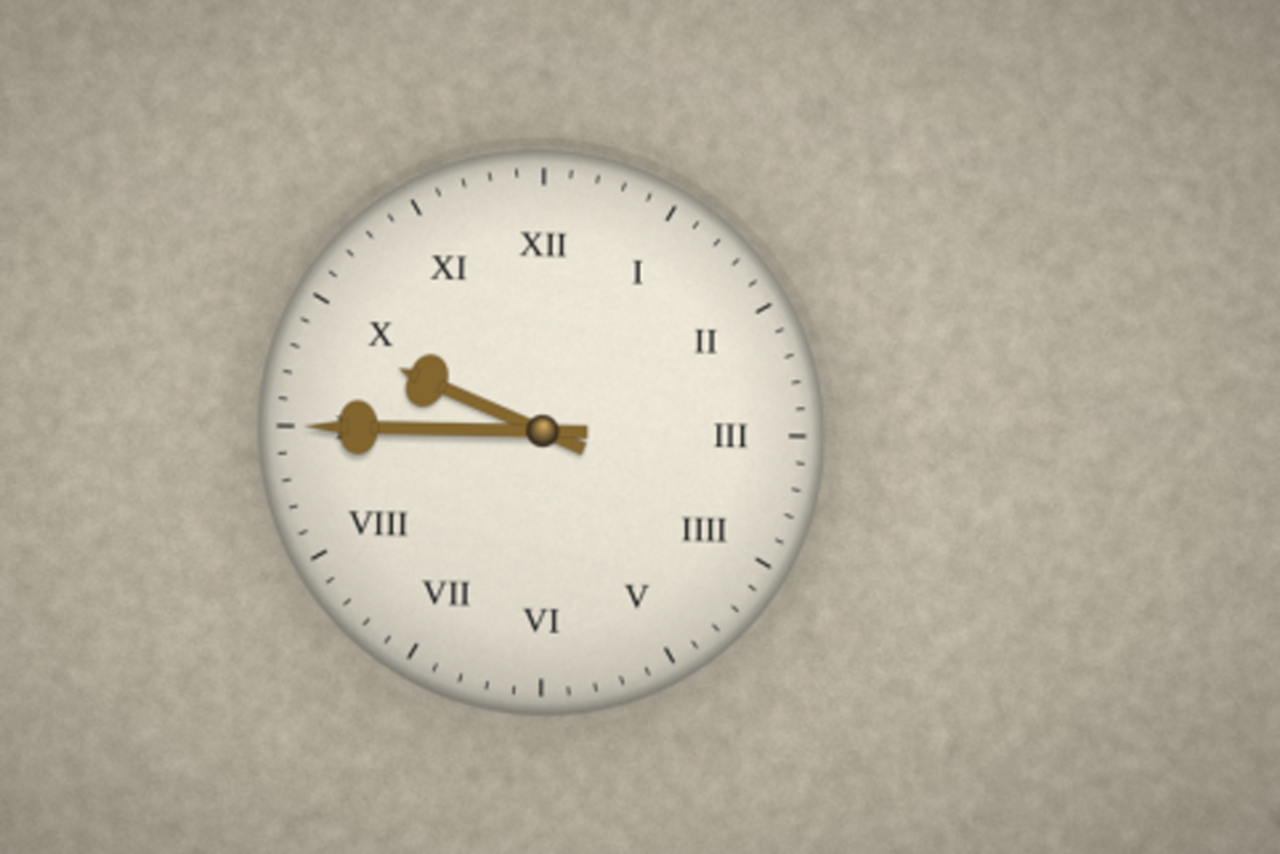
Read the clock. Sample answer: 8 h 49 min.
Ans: 9 h 45 min
